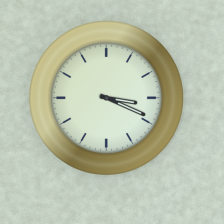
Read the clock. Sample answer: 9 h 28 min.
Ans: 3 h 19 min
